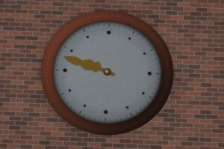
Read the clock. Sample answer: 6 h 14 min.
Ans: 9 h 48 min
